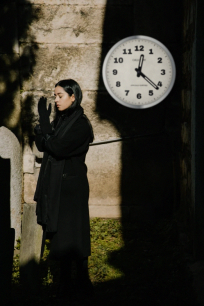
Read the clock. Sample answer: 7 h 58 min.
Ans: 12 h 22 min
